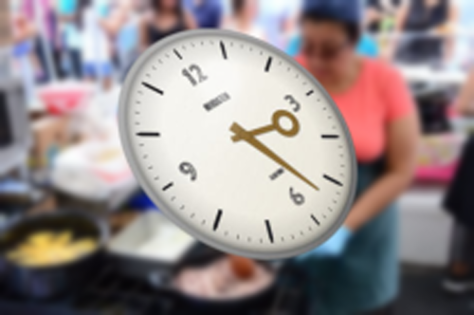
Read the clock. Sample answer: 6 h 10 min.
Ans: 3 h 27 min
